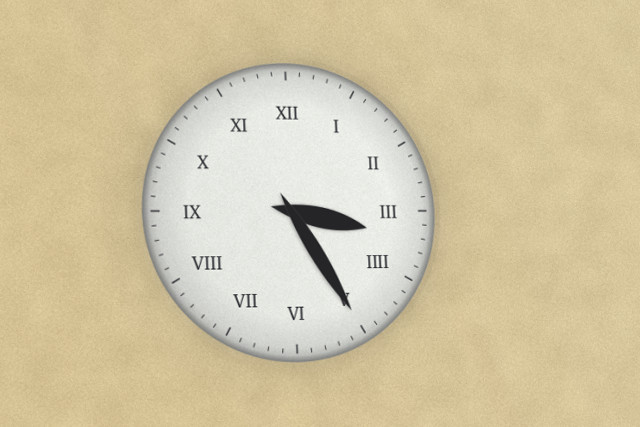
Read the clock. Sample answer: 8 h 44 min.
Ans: 3 h 25 min
